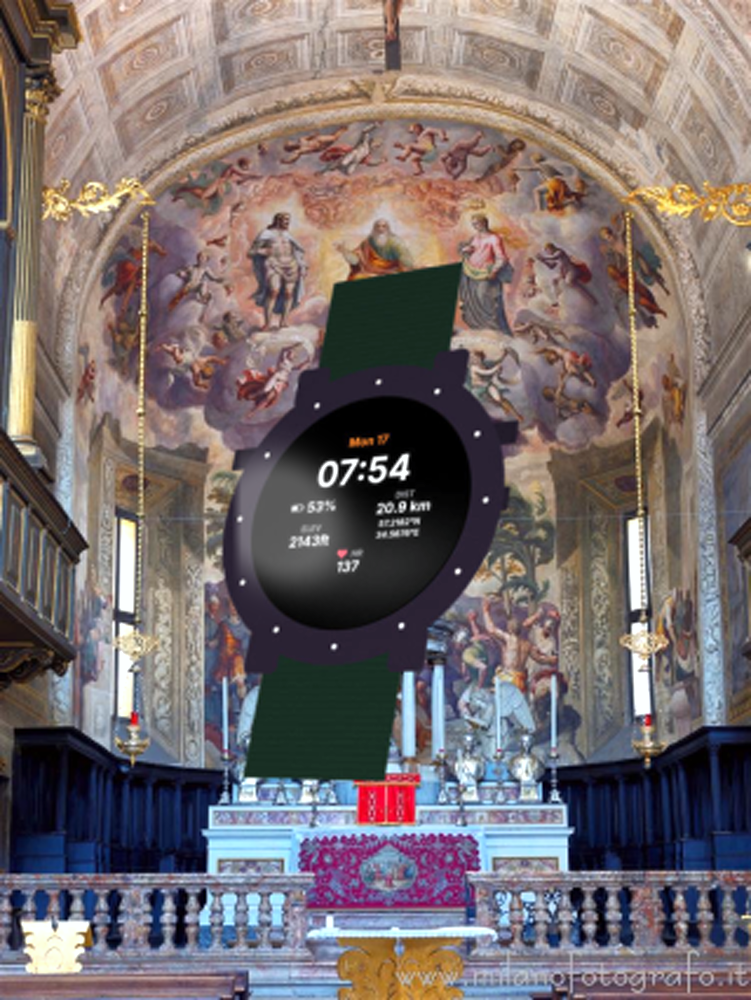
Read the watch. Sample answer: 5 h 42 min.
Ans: 7 h 54 min
